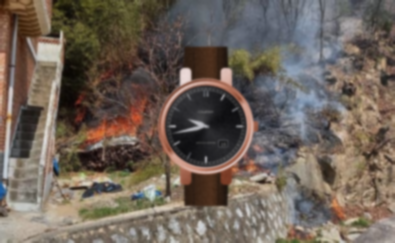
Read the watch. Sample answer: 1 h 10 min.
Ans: 9 h 43 min
